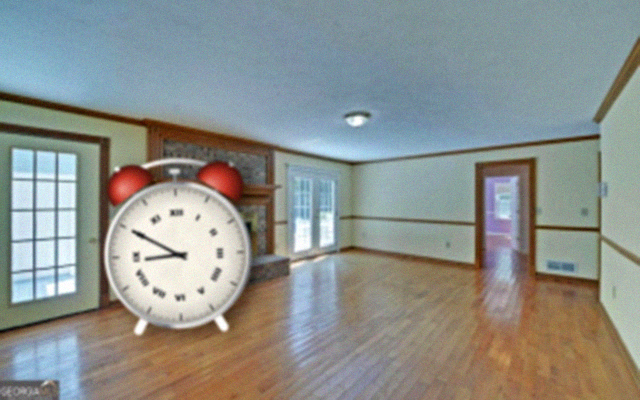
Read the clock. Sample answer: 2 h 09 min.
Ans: 8 h 50 min
